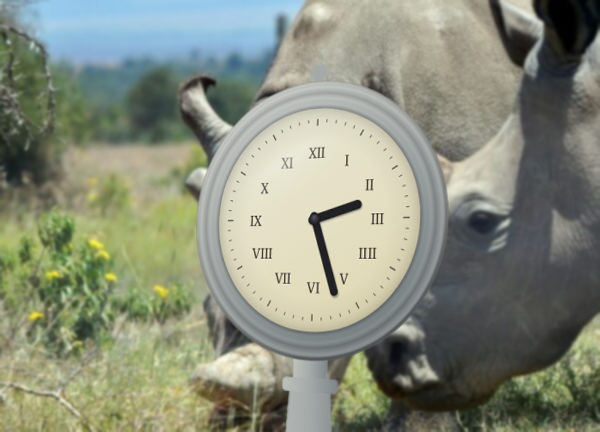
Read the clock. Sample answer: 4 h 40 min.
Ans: 2 h 27 min
